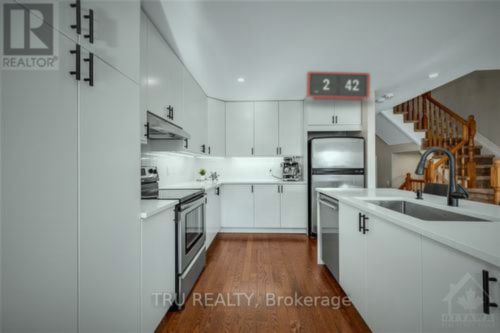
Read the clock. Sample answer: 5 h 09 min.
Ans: 2 h 42 min
